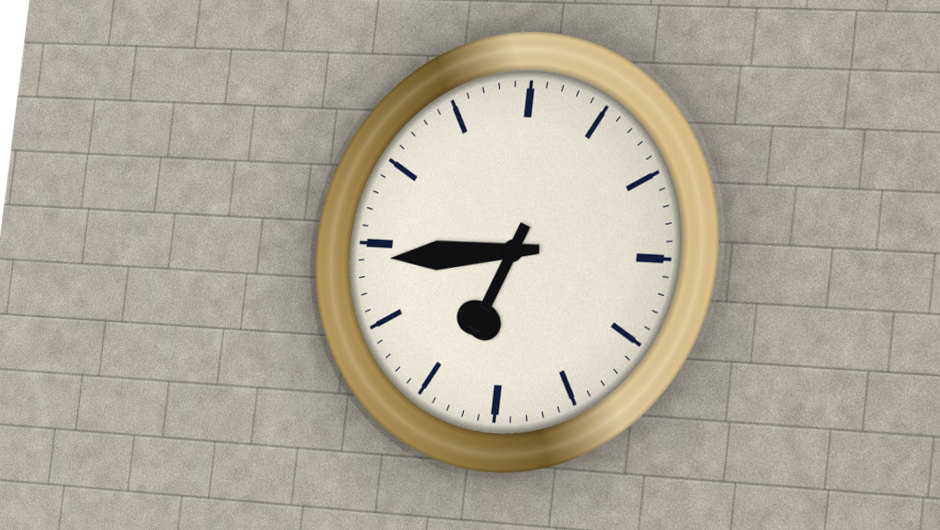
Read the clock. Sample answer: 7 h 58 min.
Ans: 6 h 44 min
